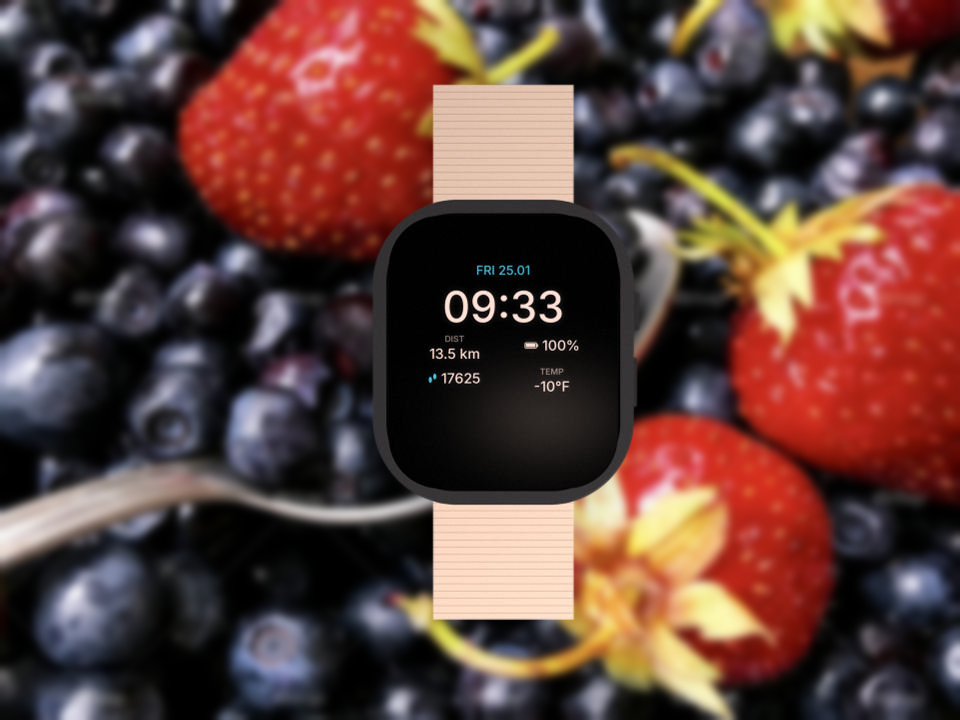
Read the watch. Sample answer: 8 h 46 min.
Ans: 9 h 33 min
